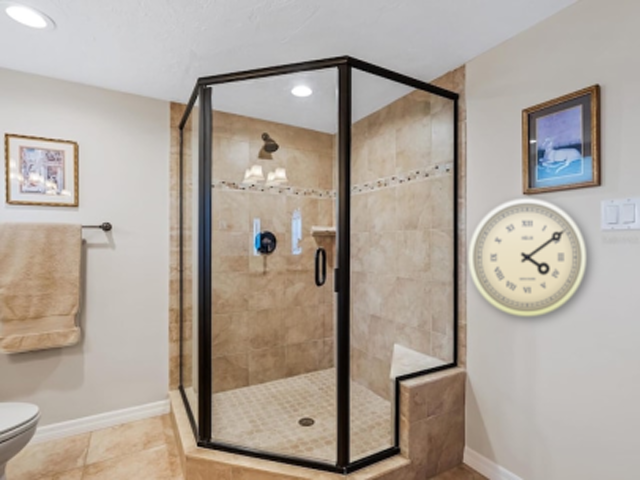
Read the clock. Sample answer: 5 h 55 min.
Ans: 4 h 09 min
